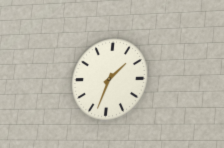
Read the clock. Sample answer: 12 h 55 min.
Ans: 1 h 33 min
